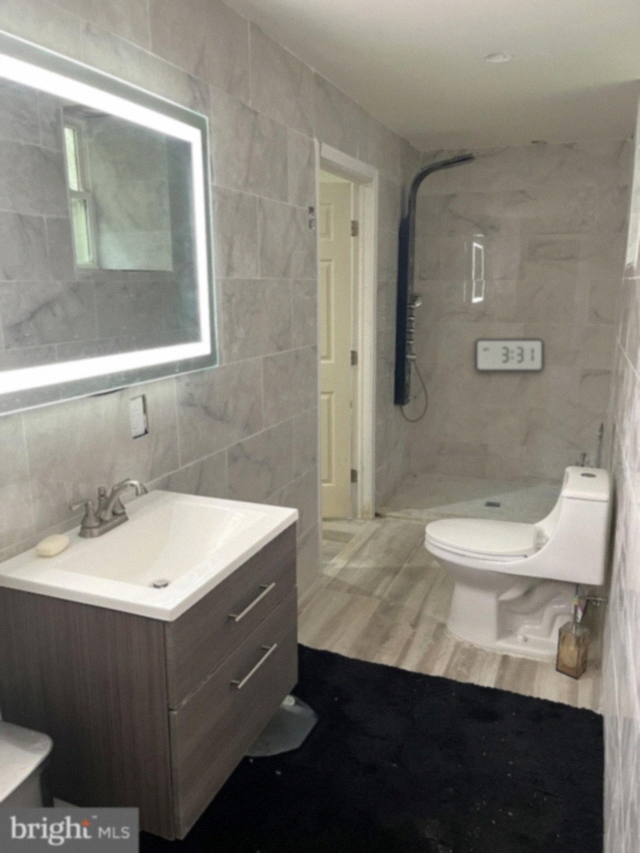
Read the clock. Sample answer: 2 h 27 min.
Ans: 3 h 31 min
